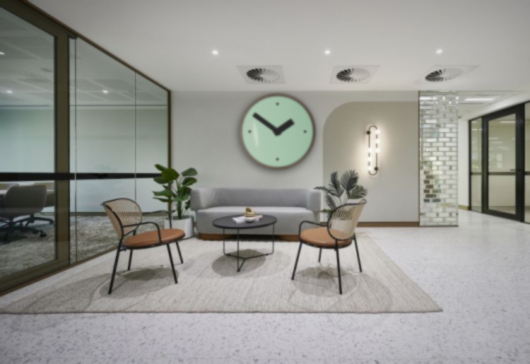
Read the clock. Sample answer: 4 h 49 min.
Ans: 1 h 51 min
